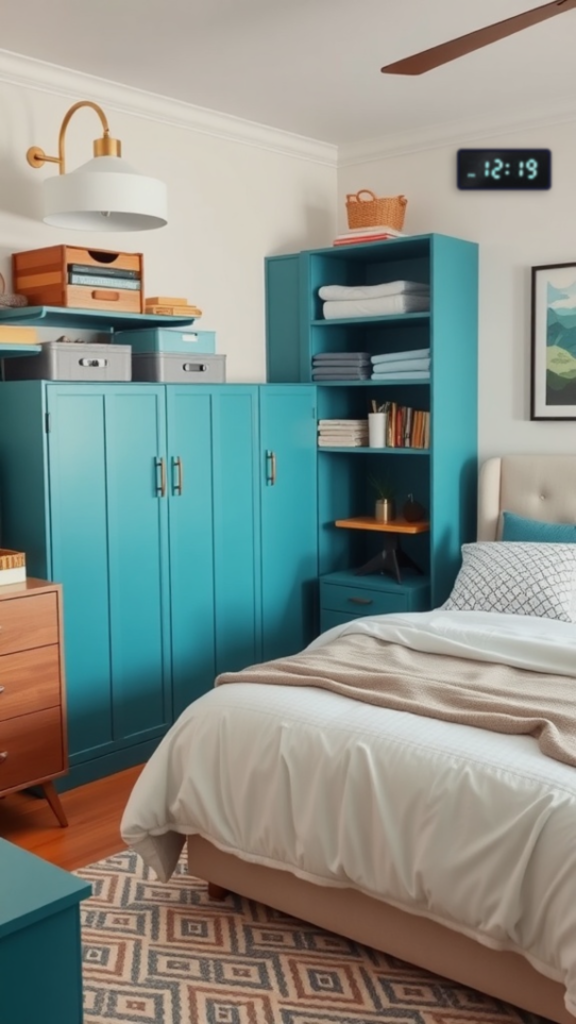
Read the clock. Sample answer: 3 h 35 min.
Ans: 12 h 19 min
